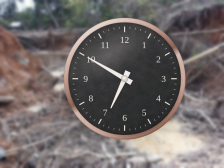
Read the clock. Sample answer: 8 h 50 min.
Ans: 6 h 50 min
